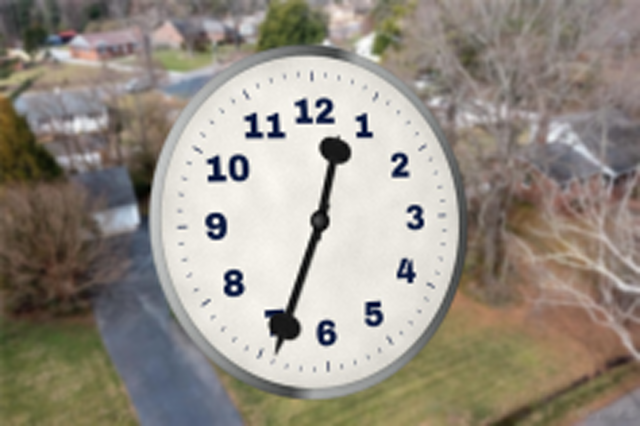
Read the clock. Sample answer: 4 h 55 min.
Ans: 12 h 34 min
